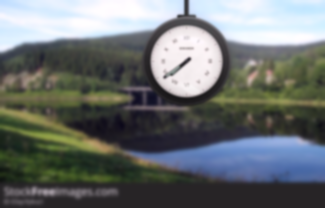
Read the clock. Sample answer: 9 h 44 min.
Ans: 7 h 39 min
